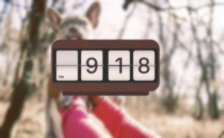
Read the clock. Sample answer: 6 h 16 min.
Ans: 9 h 18 min
